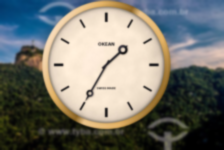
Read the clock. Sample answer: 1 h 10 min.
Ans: 1 h 35 min
